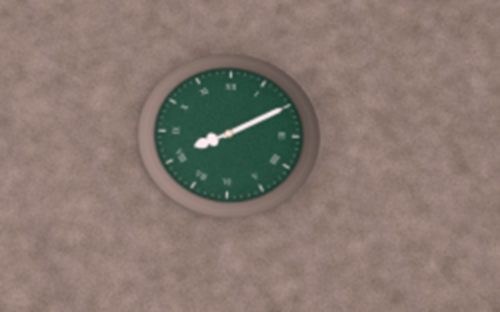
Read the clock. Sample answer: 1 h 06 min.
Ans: 8 h 10 min
